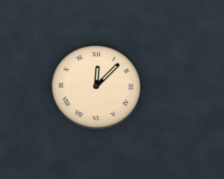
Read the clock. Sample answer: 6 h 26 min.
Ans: 12 h 07 min
